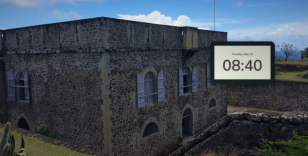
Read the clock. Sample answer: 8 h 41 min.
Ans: 8 h 40 min
